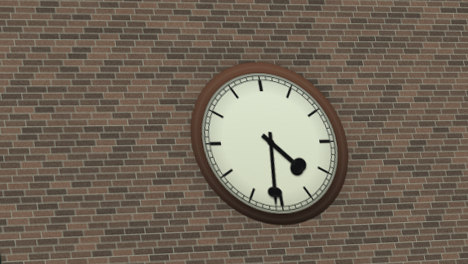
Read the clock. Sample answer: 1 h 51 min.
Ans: 4 h 31 min
